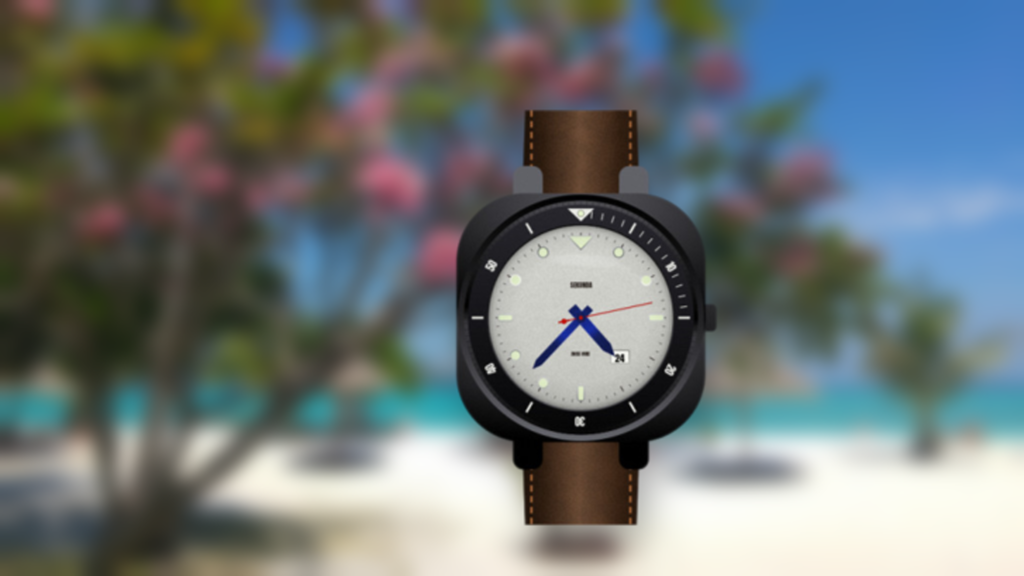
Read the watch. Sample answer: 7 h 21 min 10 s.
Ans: 4 h 37 min 13 s
